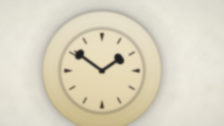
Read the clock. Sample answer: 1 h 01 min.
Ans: 1 h 51 min
